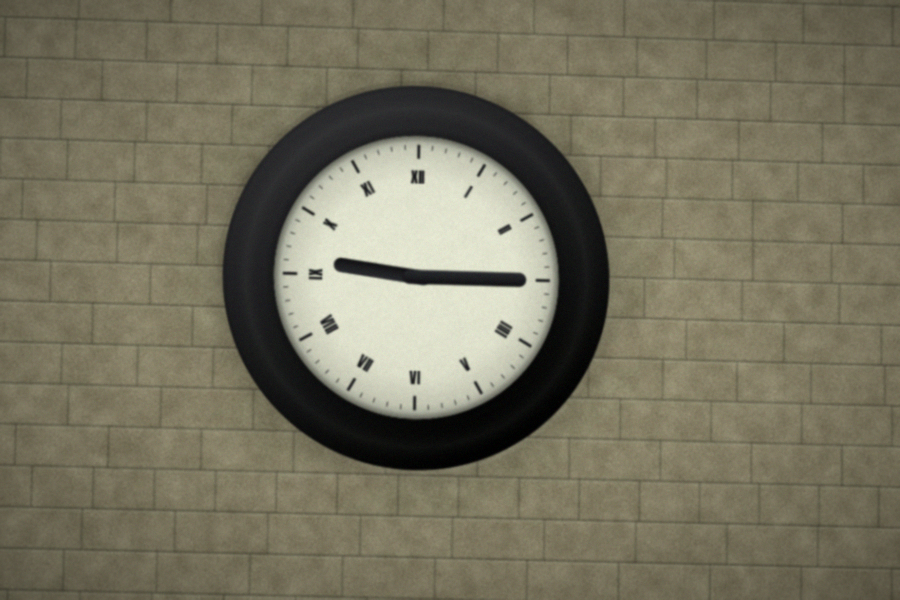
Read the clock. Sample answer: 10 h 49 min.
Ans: 9 h 15 min
